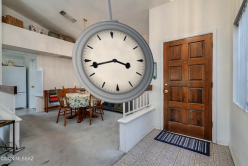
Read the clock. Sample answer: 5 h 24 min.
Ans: 3 h 43 min
